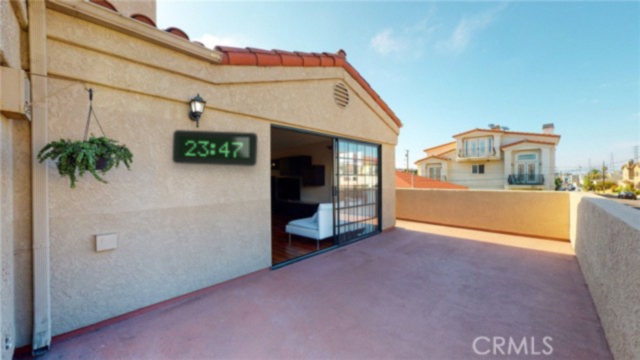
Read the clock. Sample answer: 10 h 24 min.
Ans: 23 h 47 min
